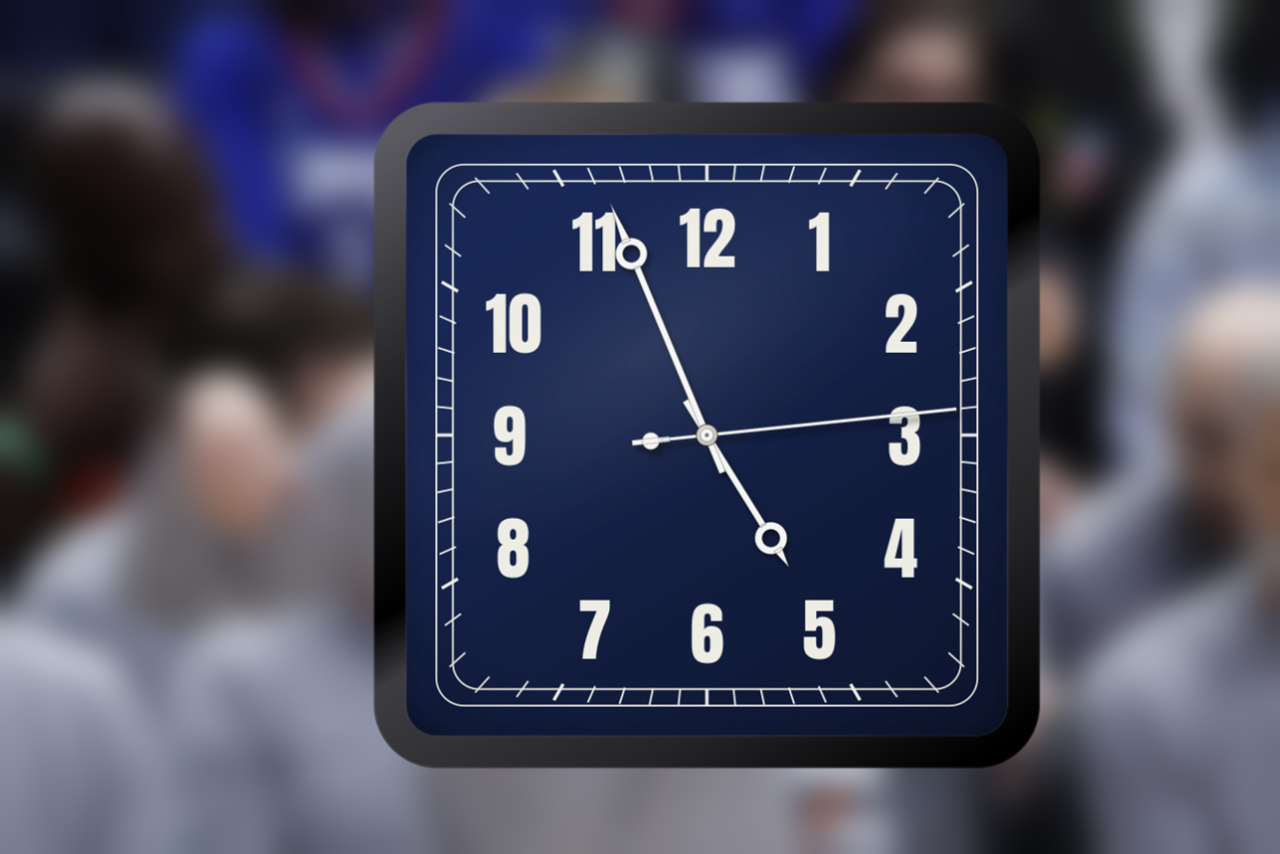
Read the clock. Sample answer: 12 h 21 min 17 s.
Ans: 4 h 56 min 14 s
